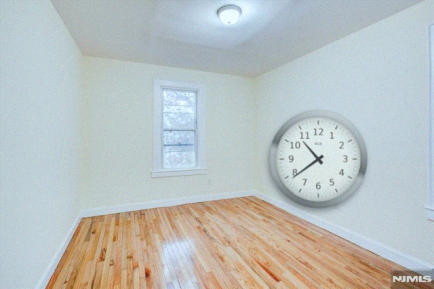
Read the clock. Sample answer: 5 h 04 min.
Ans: 10 h 39 min
